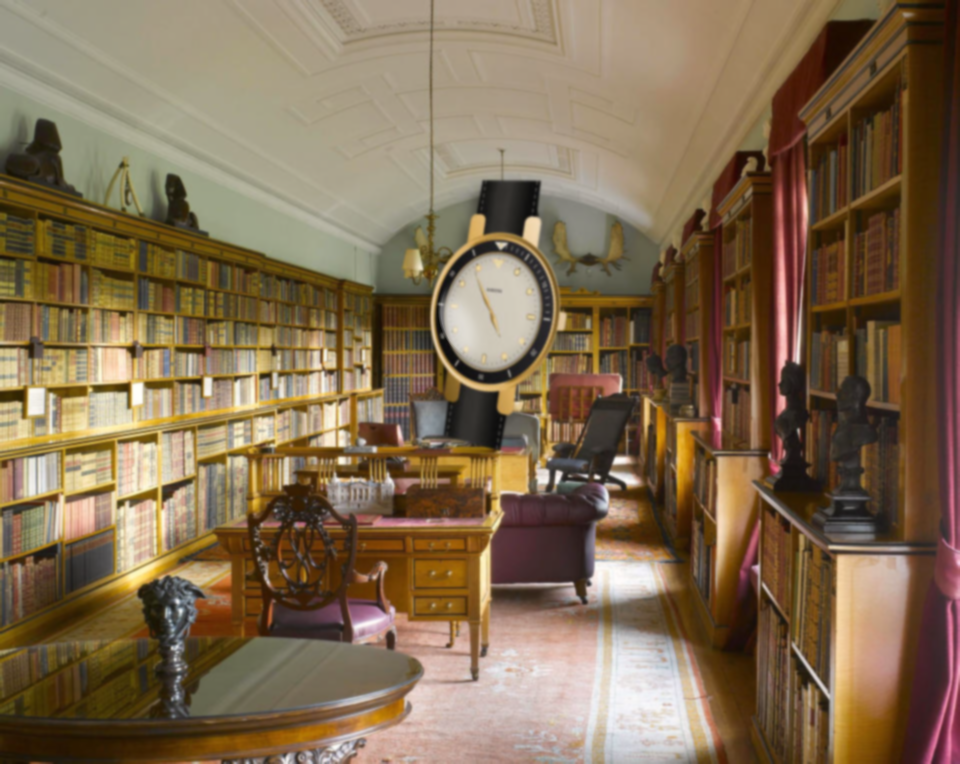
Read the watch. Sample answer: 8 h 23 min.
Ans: 4 h 54 min
